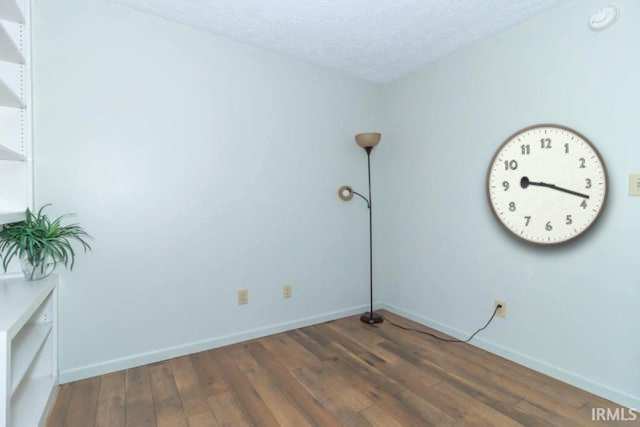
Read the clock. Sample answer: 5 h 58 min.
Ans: 9 h 18 min
